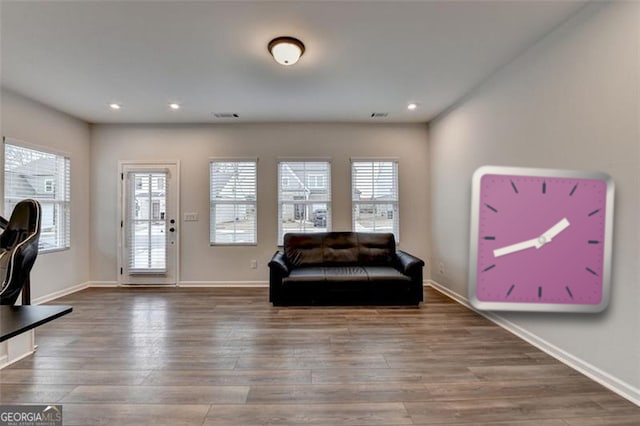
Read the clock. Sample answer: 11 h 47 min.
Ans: 1 h 42 min
